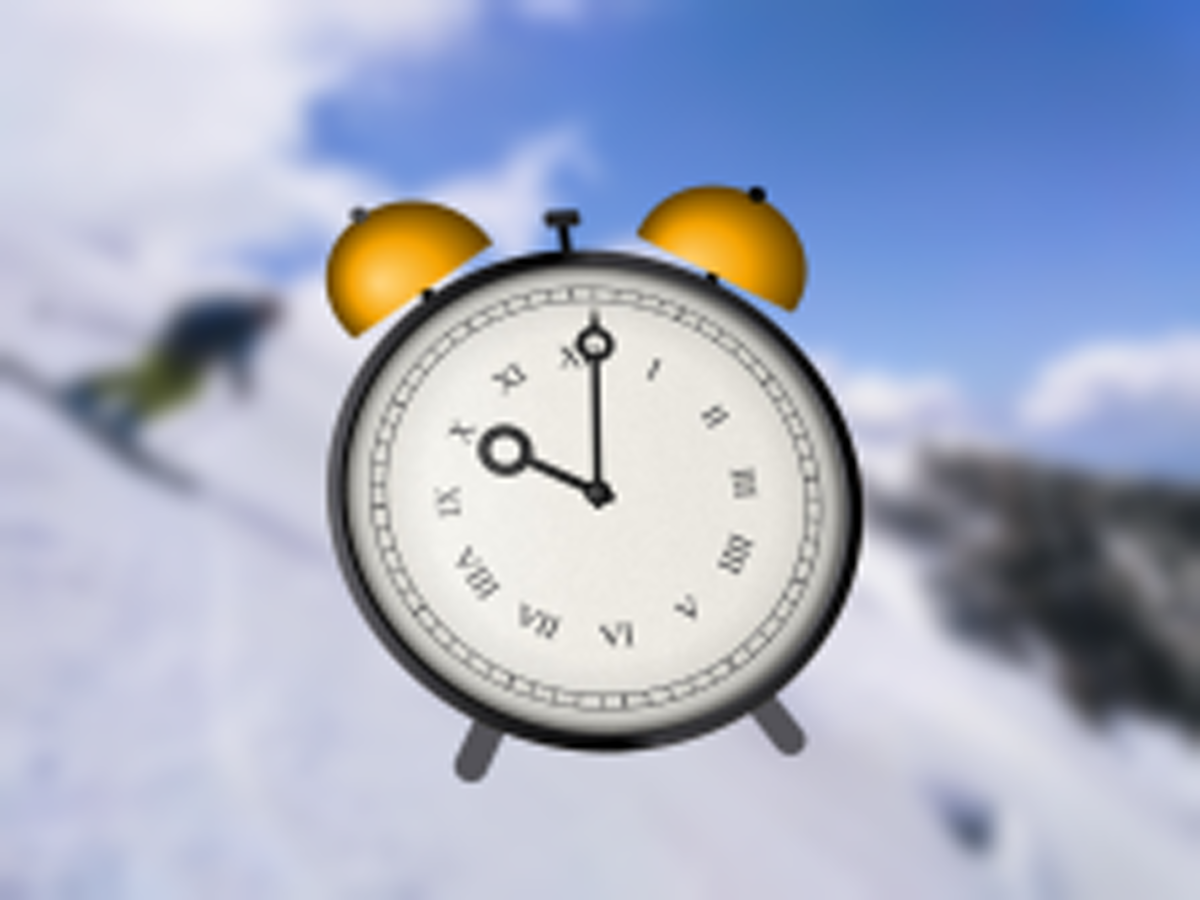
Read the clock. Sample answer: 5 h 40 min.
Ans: 10 h 01 min
